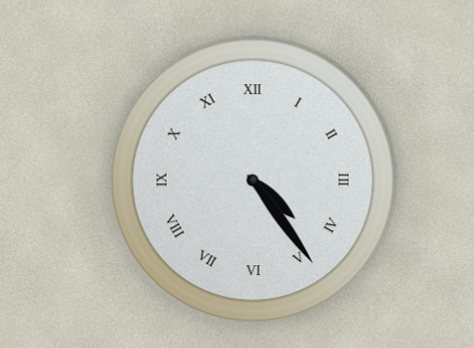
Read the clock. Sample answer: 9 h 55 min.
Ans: 4 h 24 min
